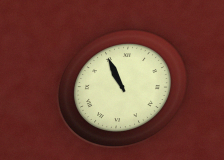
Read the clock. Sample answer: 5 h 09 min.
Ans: 10 h 55 min
